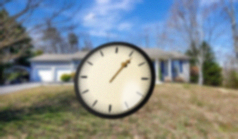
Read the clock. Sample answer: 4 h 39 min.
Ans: 1 h 06 min
